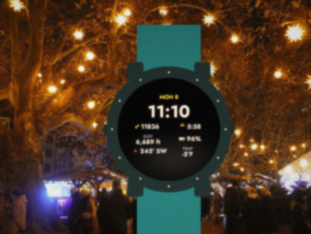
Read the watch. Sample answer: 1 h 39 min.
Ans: 11 h 10 min
